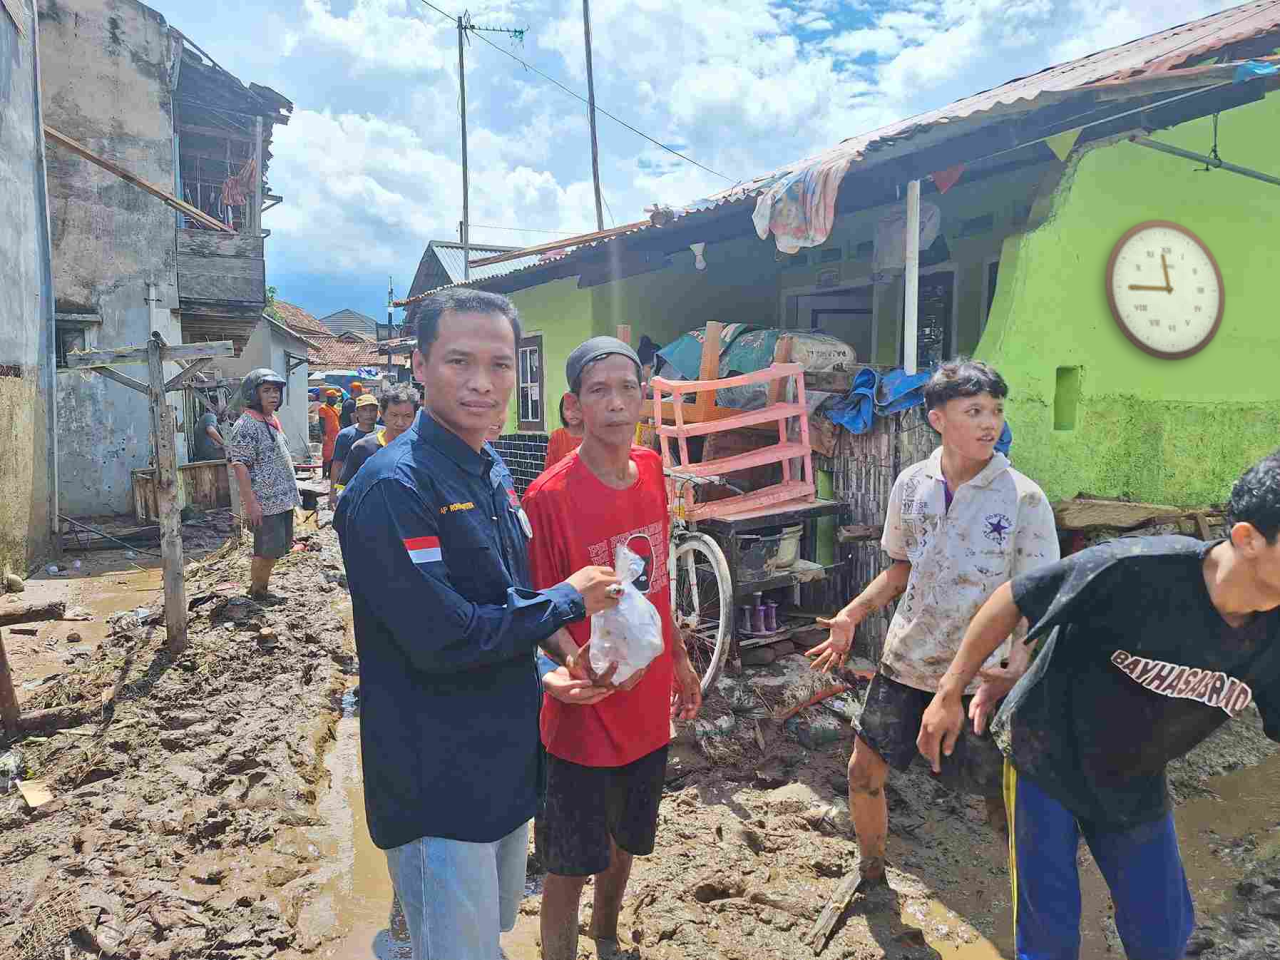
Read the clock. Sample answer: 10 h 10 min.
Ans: 11 h 45 min
